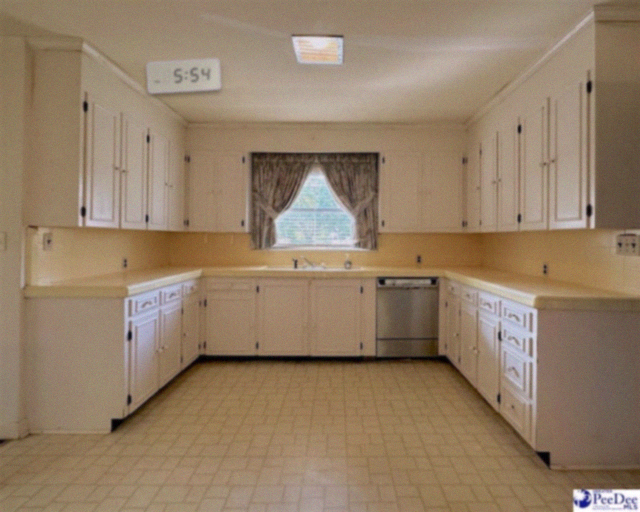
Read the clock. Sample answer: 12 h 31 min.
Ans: 5 h 54 min
